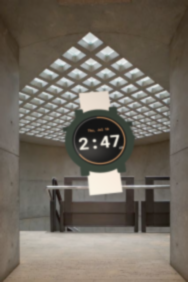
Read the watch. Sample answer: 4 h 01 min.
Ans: 2 h 47 min
